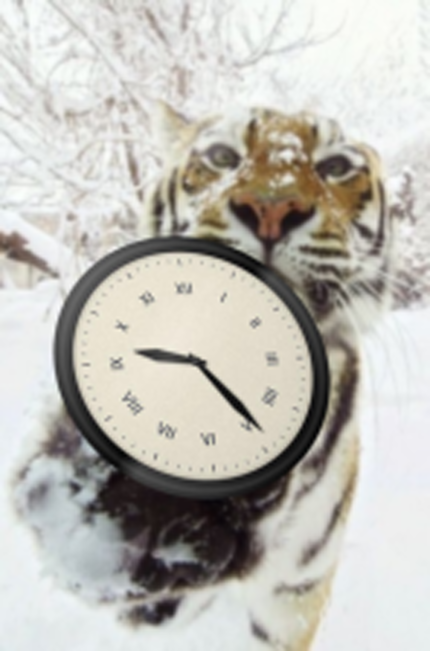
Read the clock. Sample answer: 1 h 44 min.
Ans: 9 h 24 min
